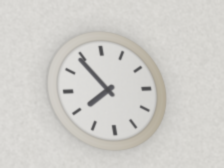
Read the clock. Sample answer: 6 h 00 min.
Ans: 7 h 54 min
